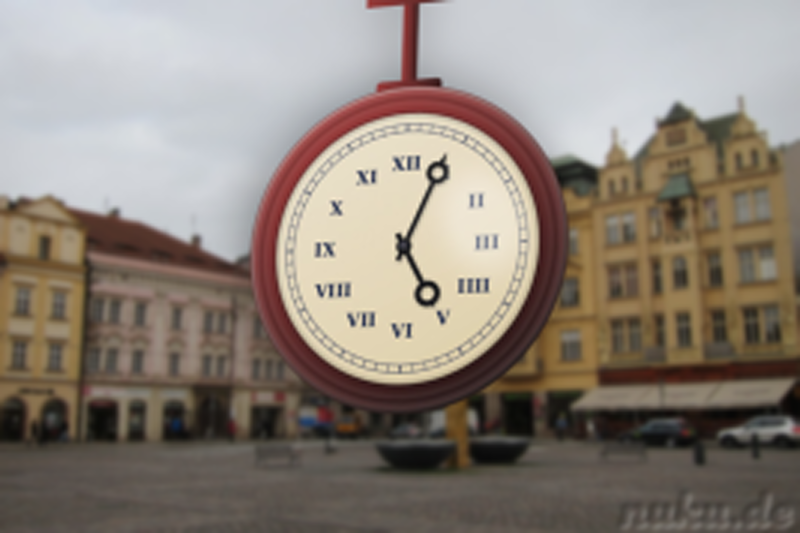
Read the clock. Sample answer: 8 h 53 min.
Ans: 5 h 04 min
